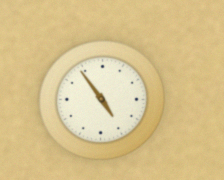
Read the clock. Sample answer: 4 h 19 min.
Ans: 4 h 54 min
